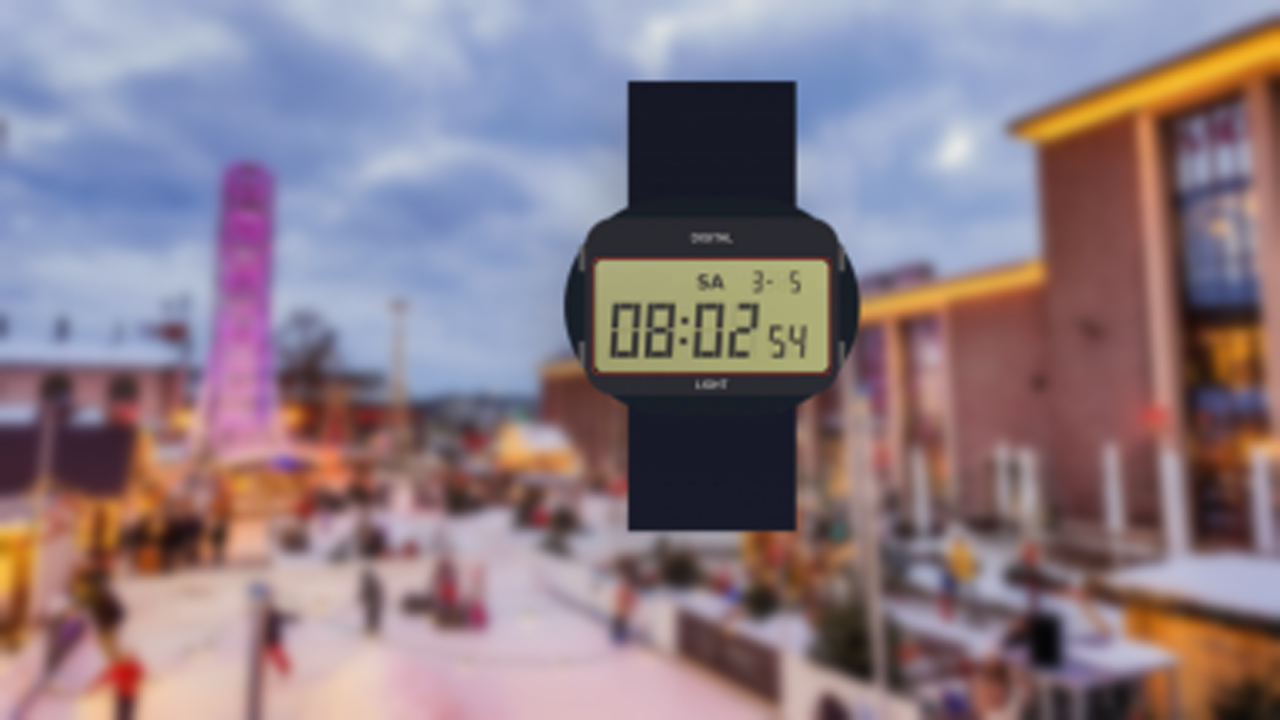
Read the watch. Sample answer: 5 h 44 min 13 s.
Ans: 8 h 02 min 54 s
